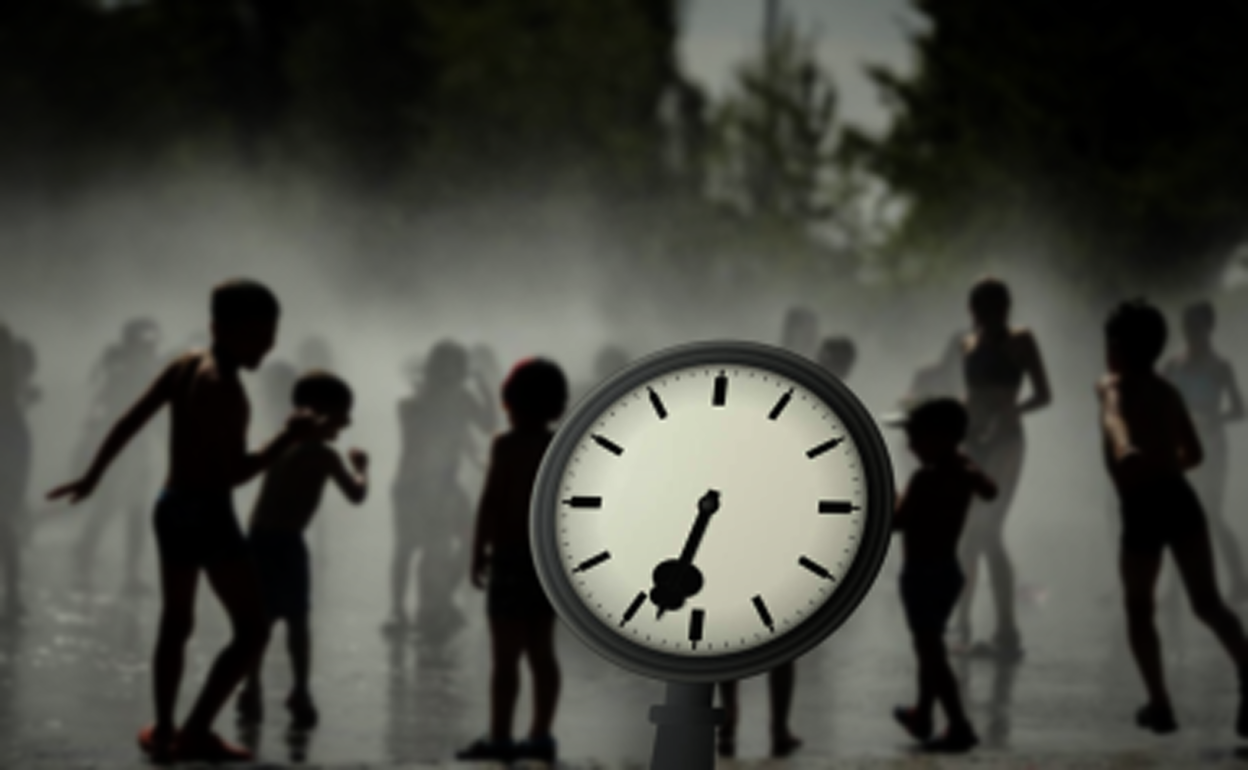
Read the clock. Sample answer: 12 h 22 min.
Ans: 6 h 33 min
